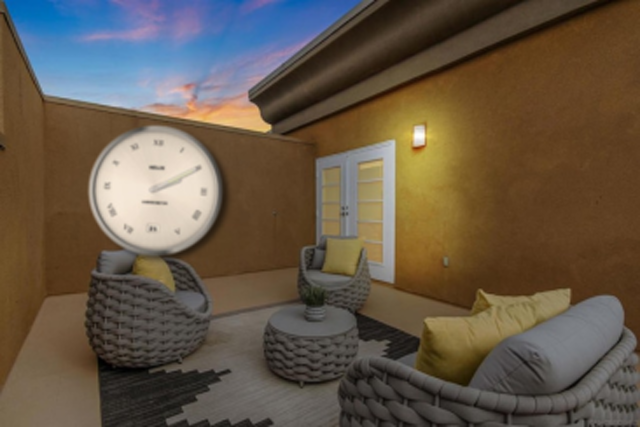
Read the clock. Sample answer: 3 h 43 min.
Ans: 2 h 10 min
